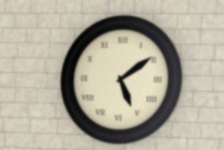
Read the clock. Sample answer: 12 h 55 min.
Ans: 5 h 09 min
